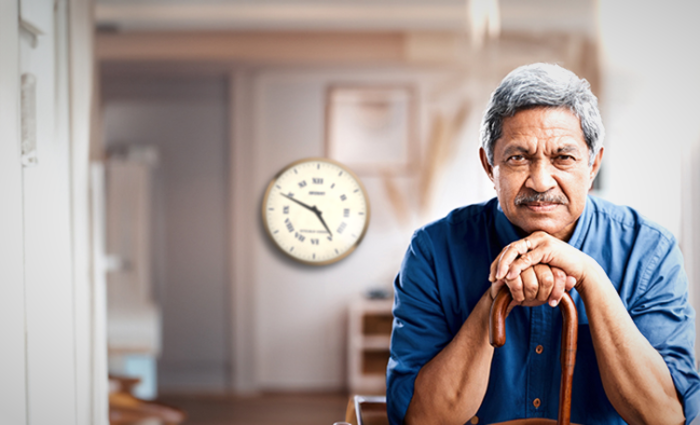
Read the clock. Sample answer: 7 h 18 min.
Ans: 4 h 49 min
